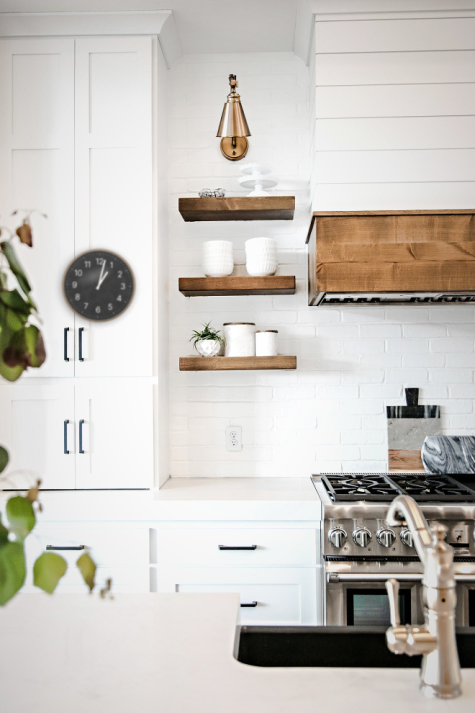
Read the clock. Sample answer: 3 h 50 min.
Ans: 1 h 02 min
